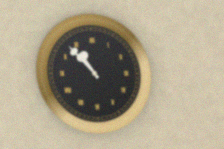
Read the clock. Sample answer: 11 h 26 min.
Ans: 10 h 53 min
